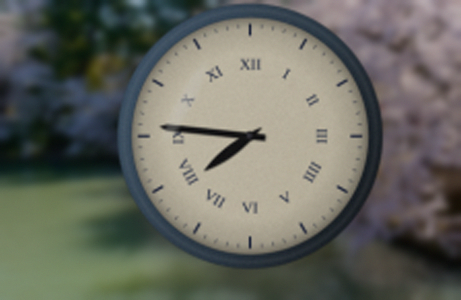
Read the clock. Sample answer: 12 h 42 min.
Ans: 7 h 46 min
